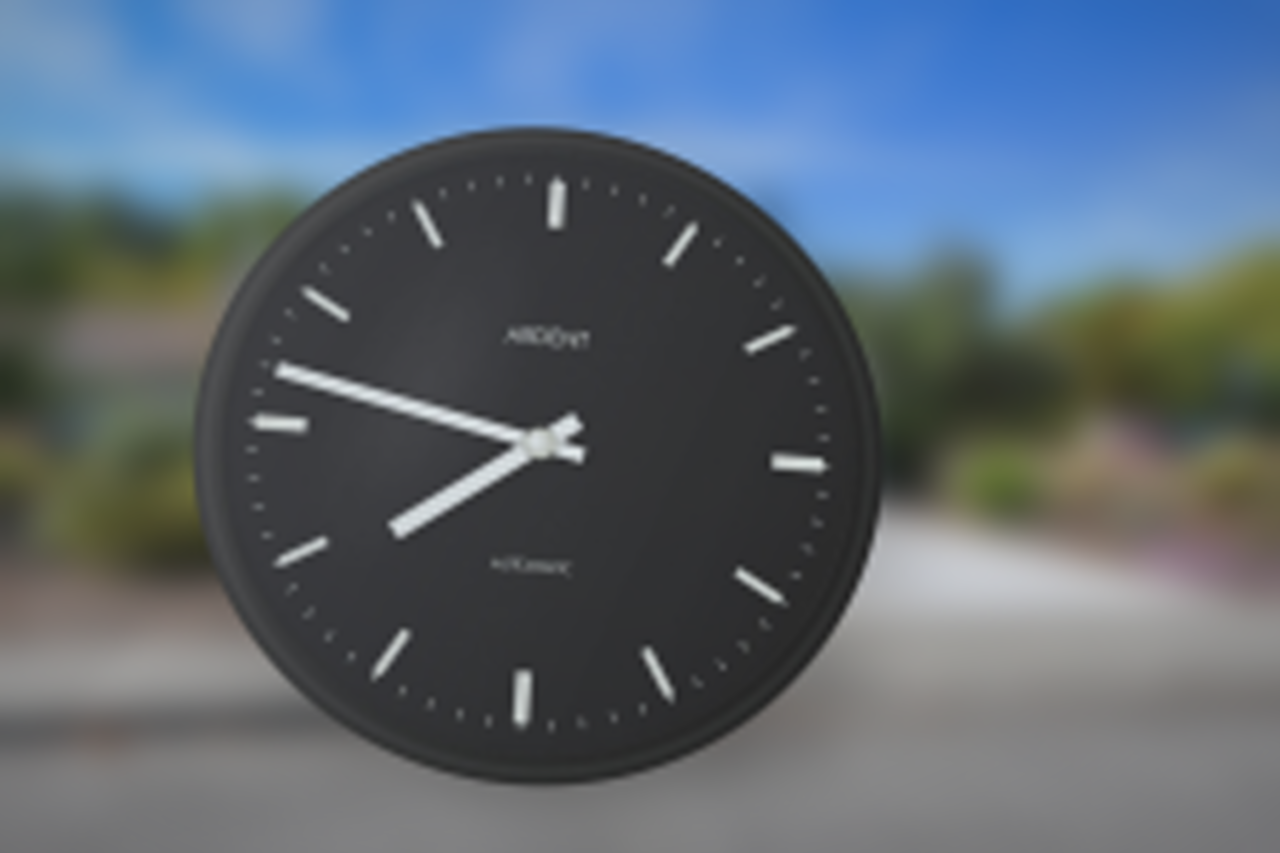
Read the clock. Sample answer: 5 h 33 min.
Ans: 7 h 47 min
